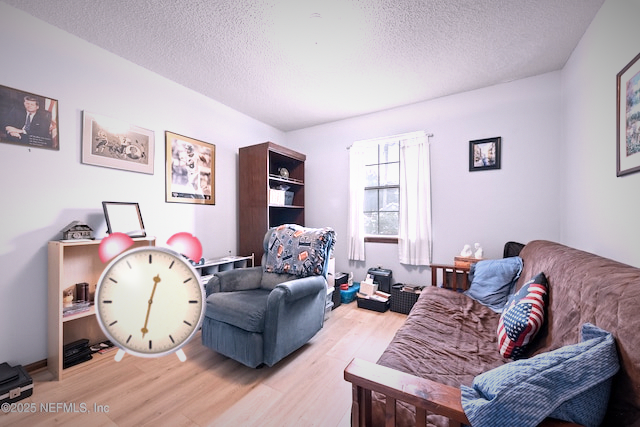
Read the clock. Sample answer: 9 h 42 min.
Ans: 12 h 32 min
